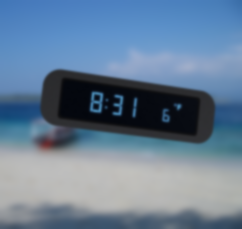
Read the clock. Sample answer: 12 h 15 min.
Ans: 8 h 31 min
